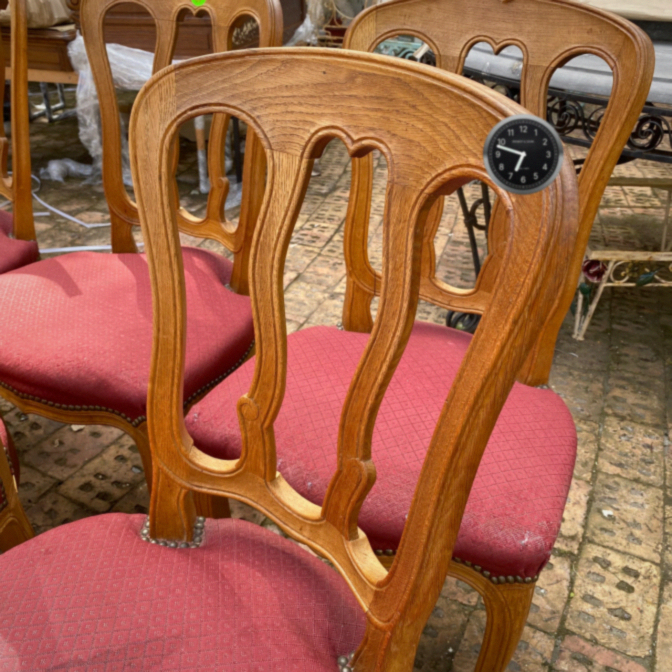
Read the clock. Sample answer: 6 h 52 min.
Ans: 6 h 48 min
